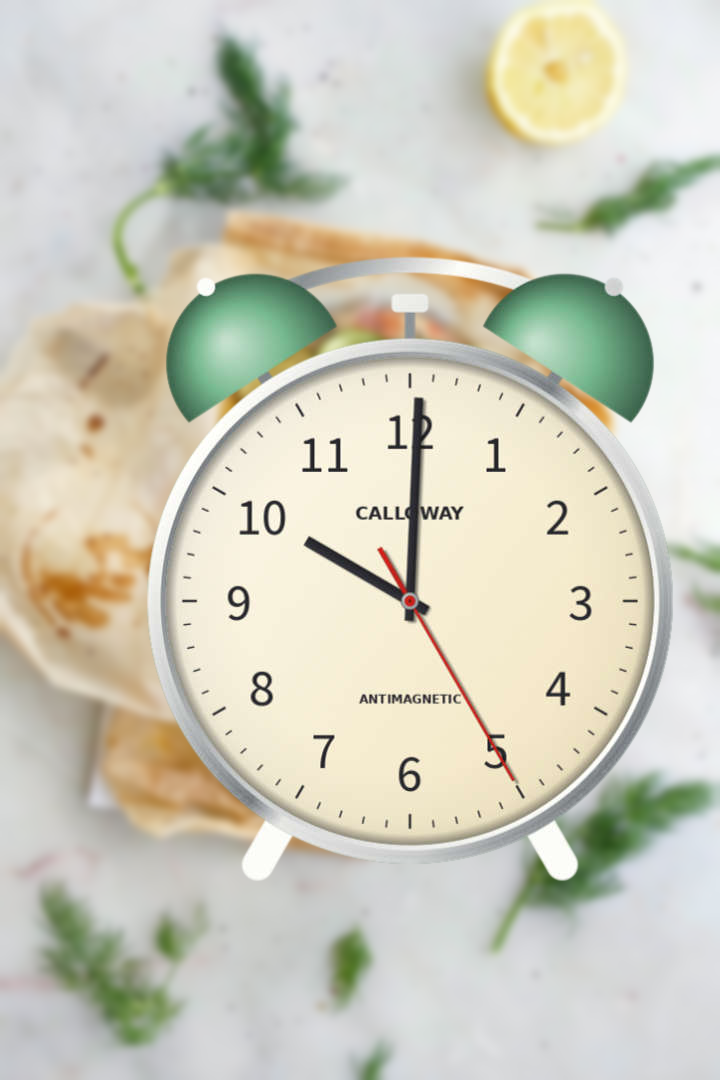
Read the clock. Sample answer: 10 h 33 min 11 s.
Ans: 10 h 00 min 25 s
